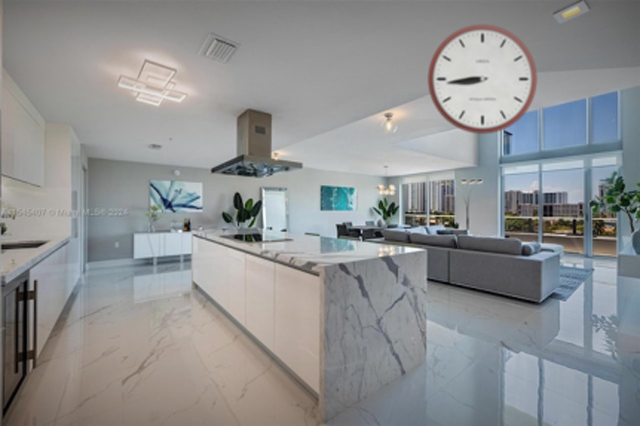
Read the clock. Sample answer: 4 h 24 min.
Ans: 8 h 44 min
